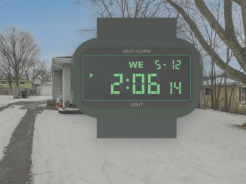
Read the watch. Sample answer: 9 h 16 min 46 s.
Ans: 2 h 06 min 14 s
